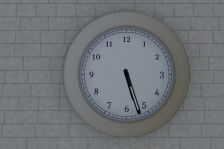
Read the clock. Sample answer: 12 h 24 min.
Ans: 5 h 27 min
